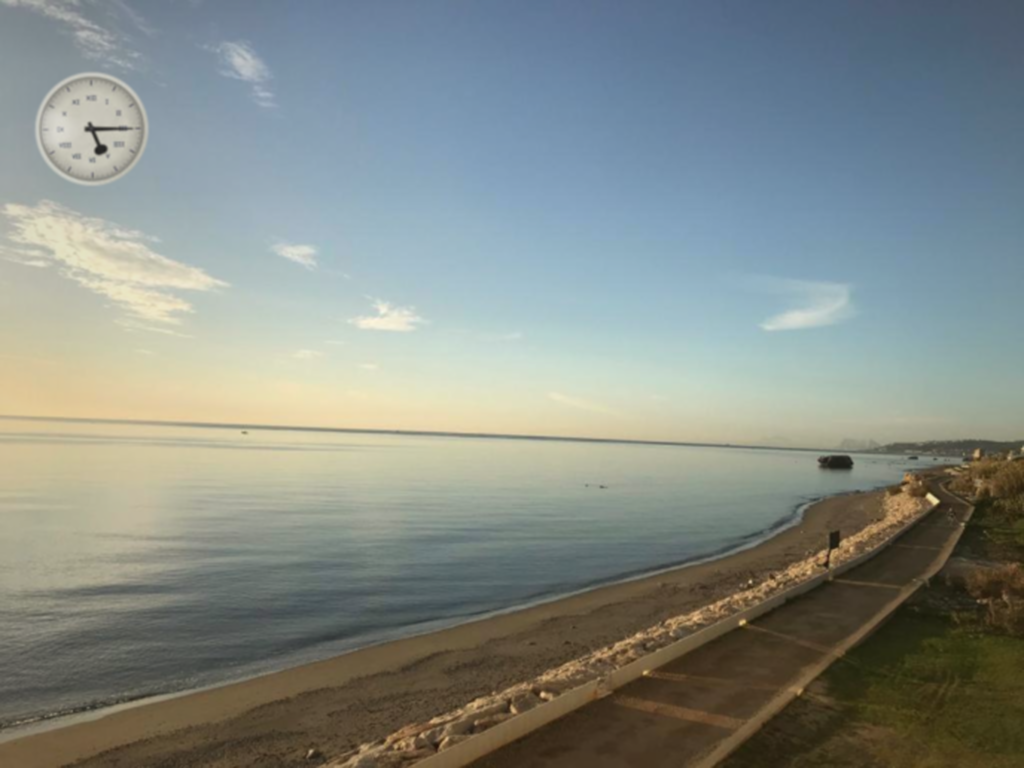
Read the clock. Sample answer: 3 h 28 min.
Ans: 5 h 15 min
